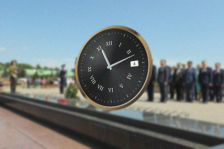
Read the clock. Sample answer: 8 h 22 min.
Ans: 11 h 12 min
